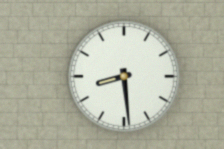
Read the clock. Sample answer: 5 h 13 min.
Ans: 8 h 29 min
